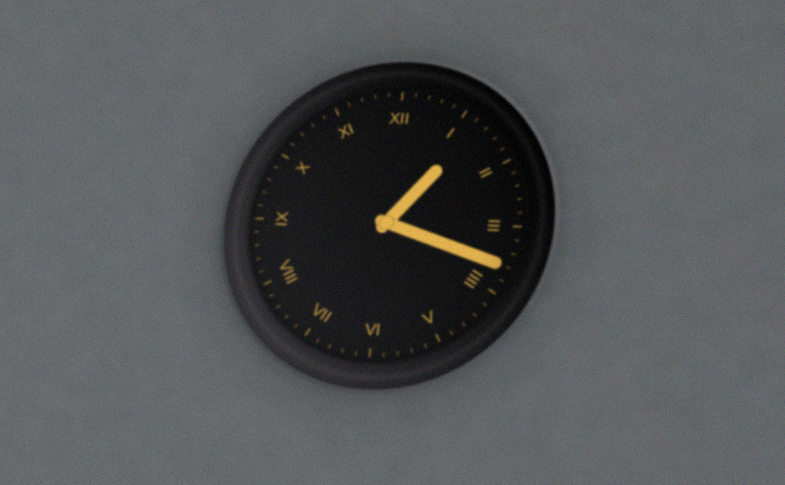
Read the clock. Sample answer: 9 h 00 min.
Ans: 1 h 18 min
